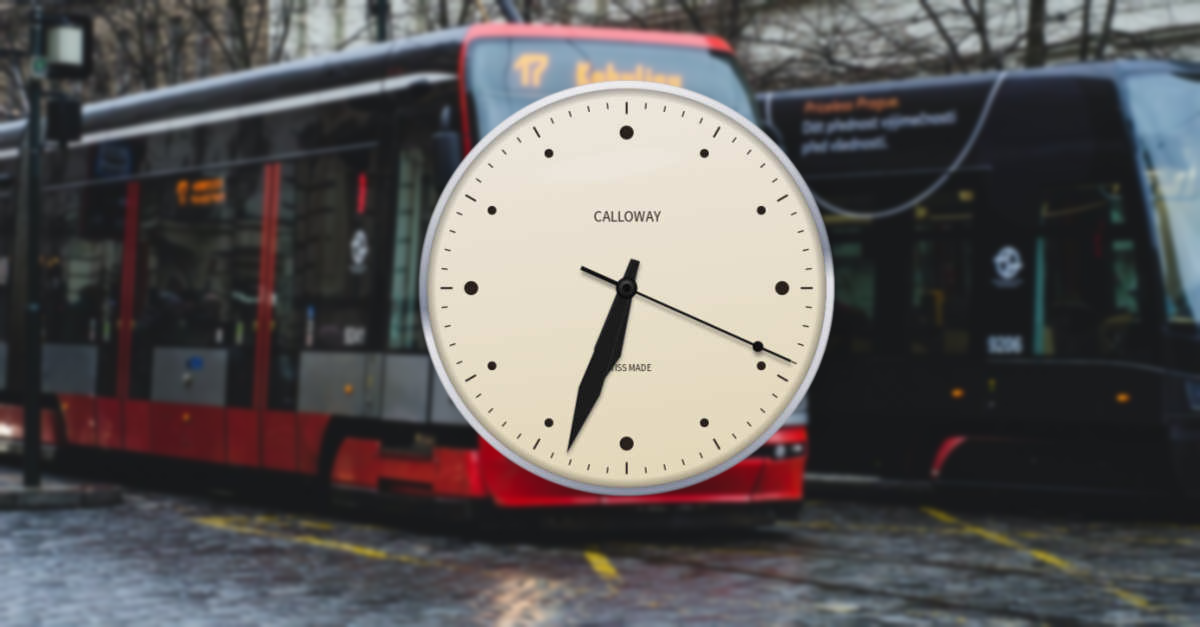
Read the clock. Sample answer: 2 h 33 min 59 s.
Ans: 6 h 33 min 19 s
